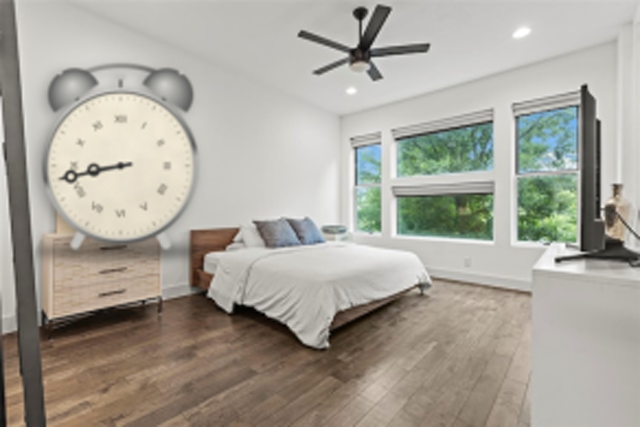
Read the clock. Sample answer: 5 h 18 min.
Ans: 8 h 43 min
